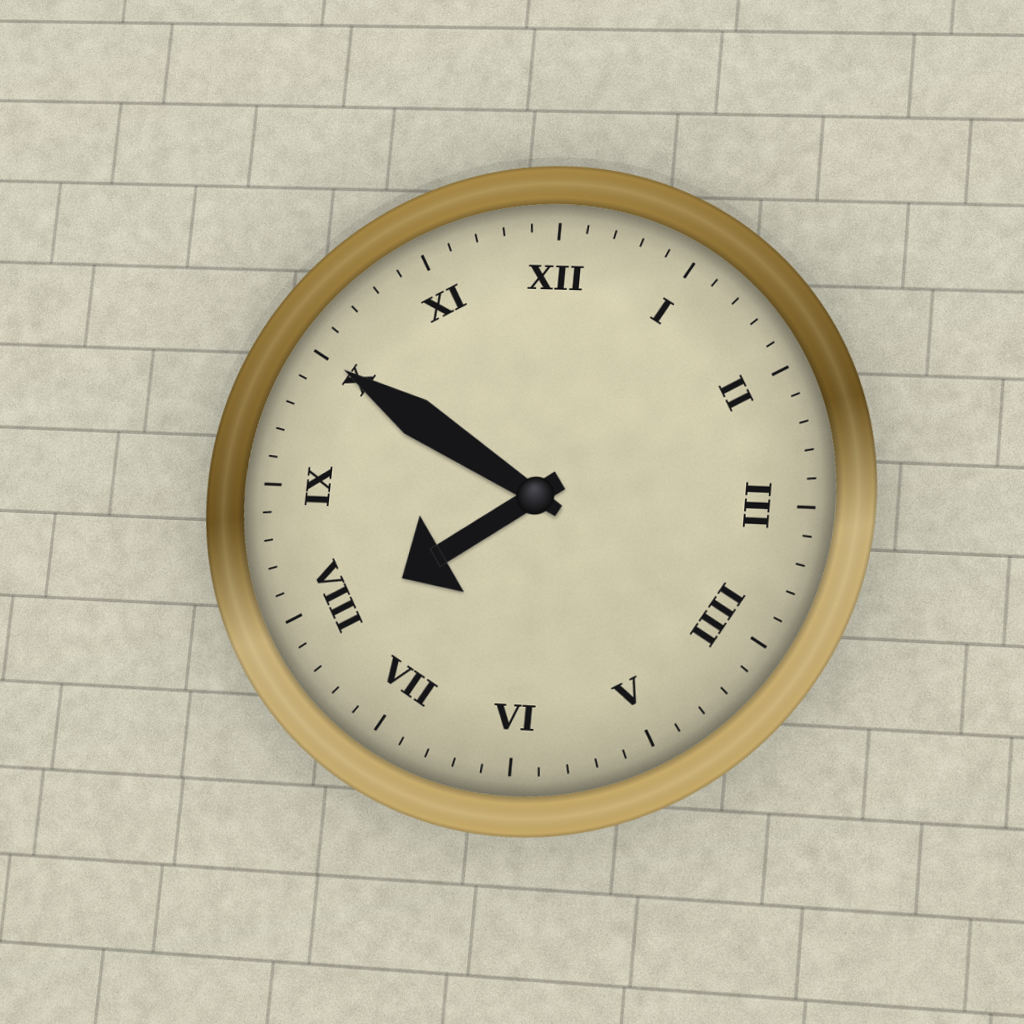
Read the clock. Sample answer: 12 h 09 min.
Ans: 7 h 50 min
